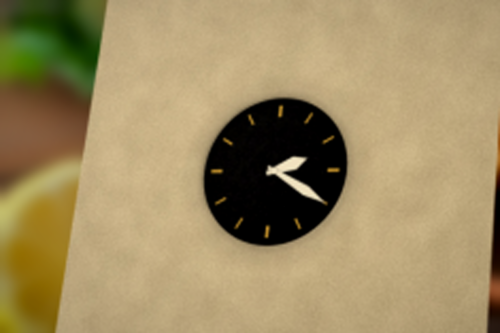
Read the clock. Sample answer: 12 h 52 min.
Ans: 2 h 20 min
